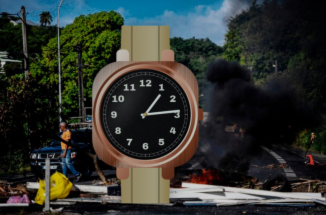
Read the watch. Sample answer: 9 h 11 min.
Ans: 1 h 14 min
